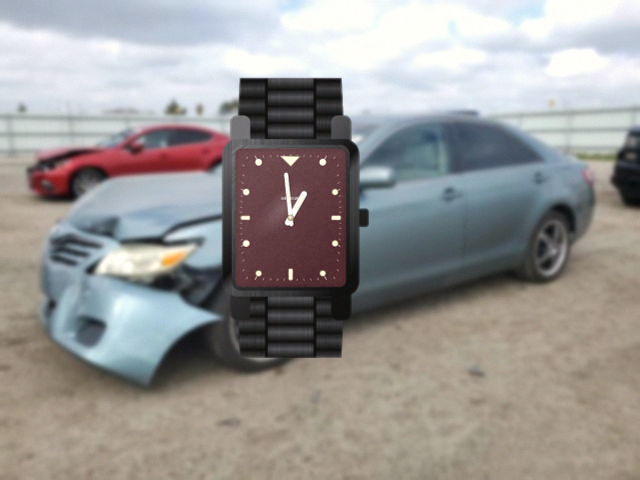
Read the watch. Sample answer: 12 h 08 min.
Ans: 12 h 59 min
